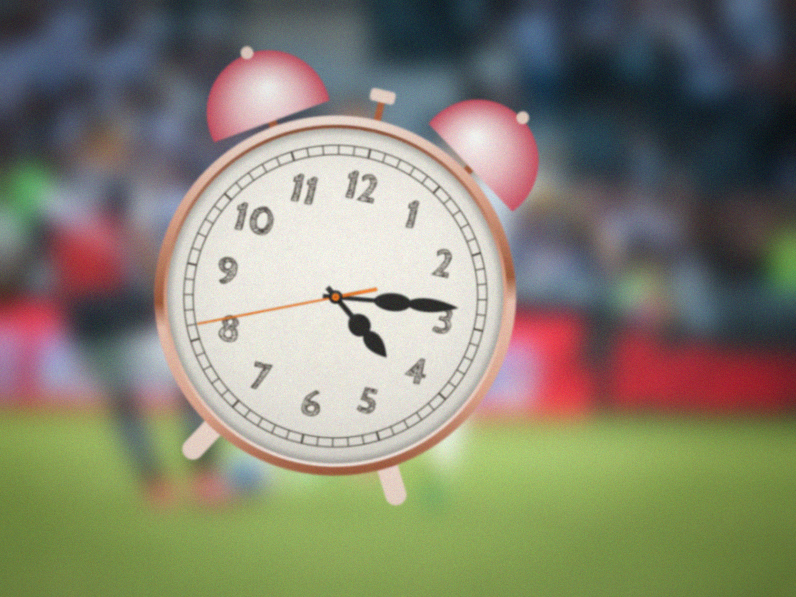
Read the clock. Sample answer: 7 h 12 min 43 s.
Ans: 4 h 13 min 41 s
